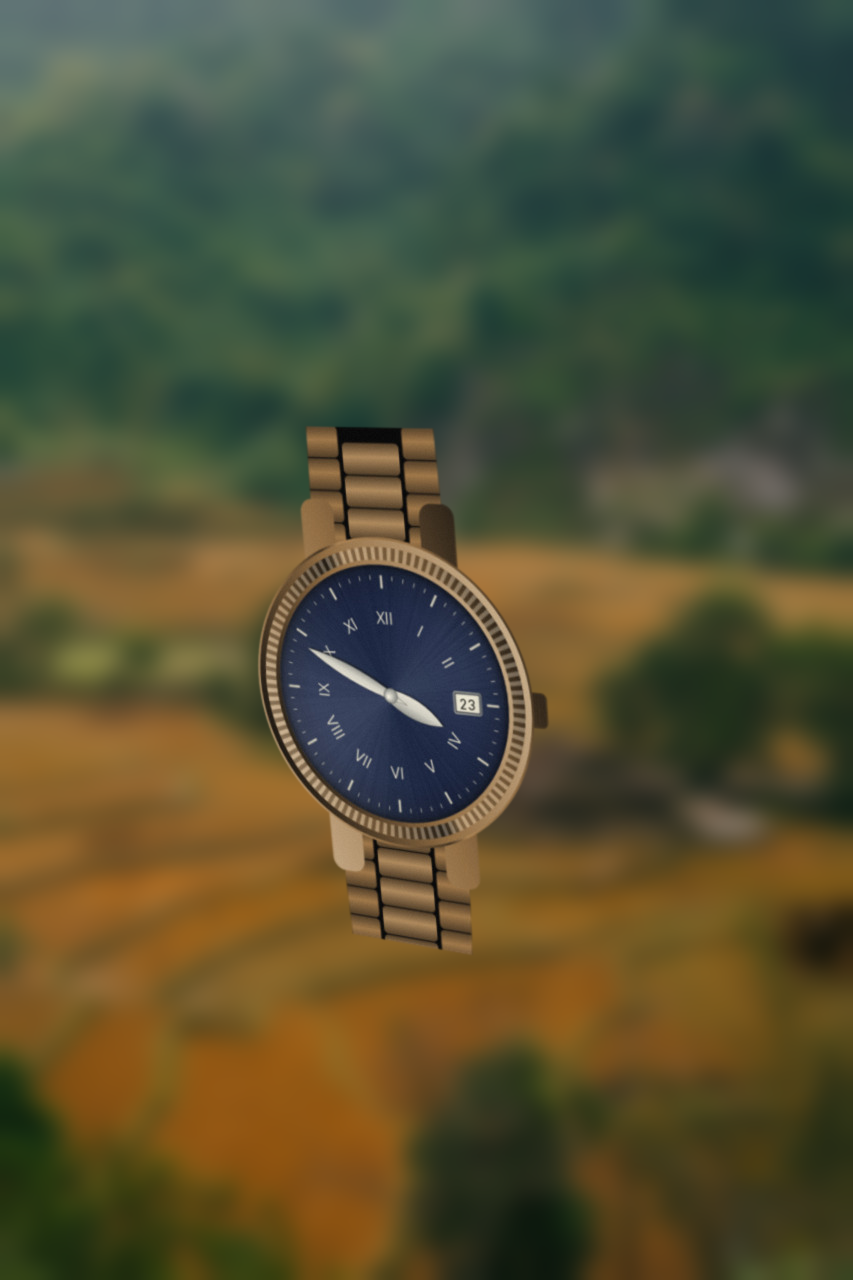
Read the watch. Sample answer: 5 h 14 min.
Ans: 3 h 49 min
